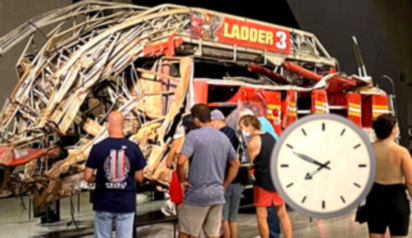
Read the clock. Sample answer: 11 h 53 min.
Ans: 7 h 49 min
